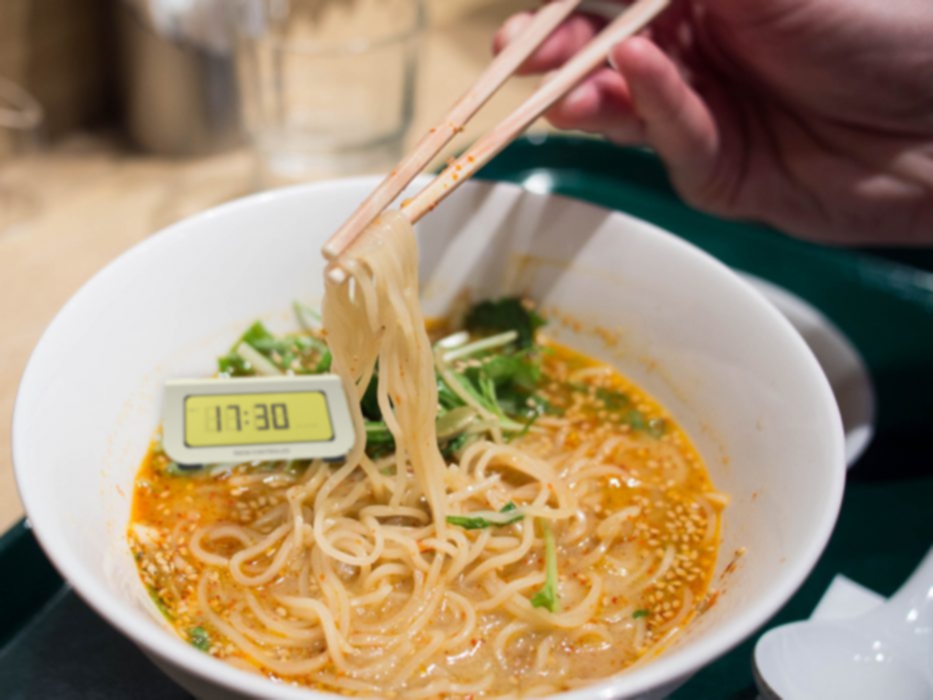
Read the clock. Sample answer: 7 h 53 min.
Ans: 17 h 30 min
